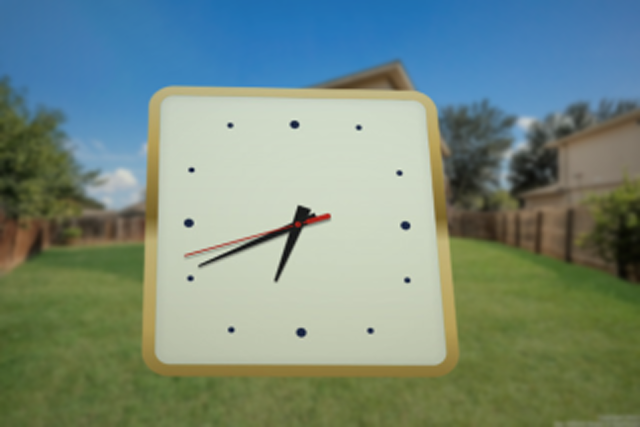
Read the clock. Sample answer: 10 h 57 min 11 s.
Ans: 6 h 40 min 42 s
